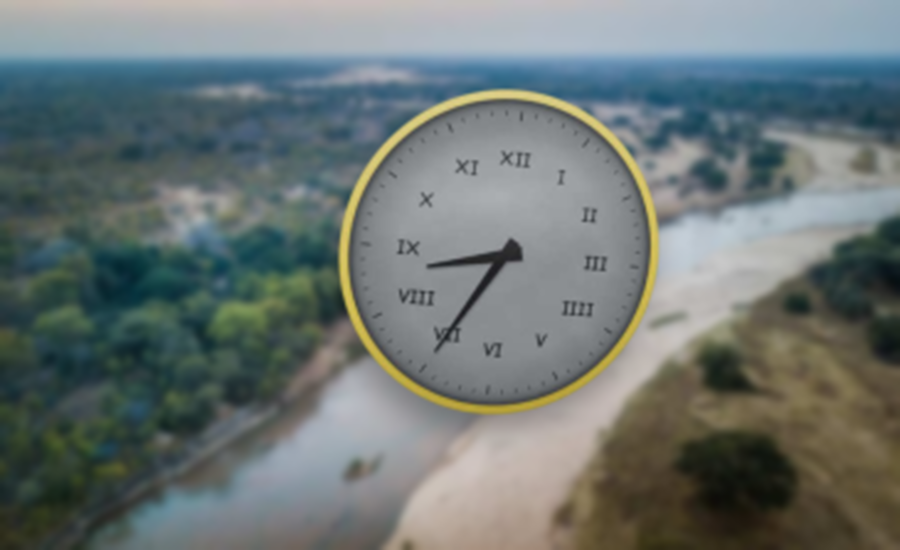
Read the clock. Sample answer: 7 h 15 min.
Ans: 8 h 35 min
